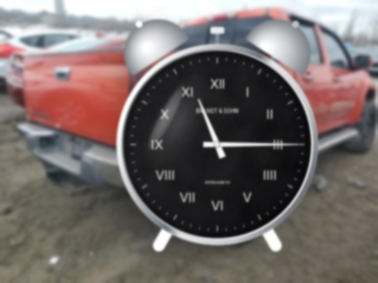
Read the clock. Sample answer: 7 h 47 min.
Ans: 11 h 15 min
